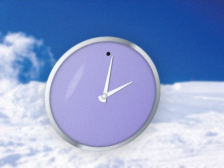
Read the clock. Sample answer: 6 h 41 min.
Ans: 2 h 01 min
